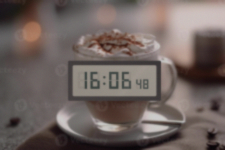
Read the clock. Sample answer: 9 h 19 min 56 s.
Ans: 16 h 06 min 48 s
